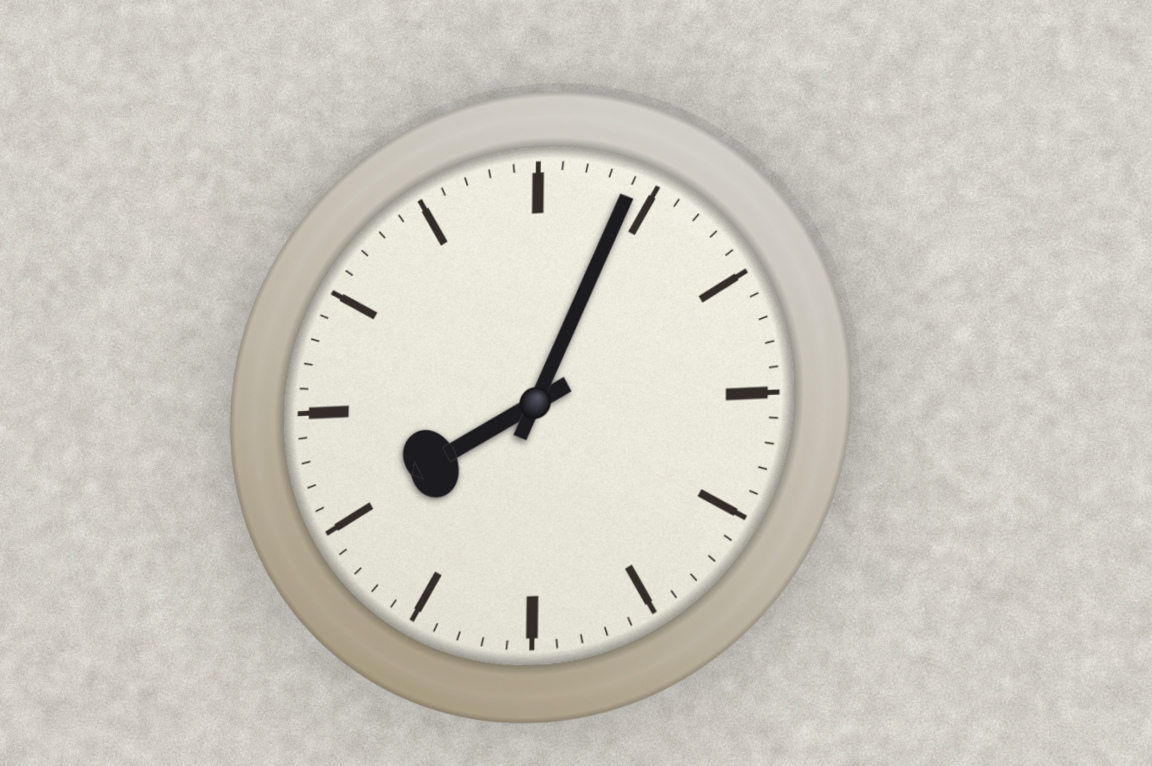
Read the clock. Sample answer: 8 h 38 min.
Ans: 8 h 04 min
